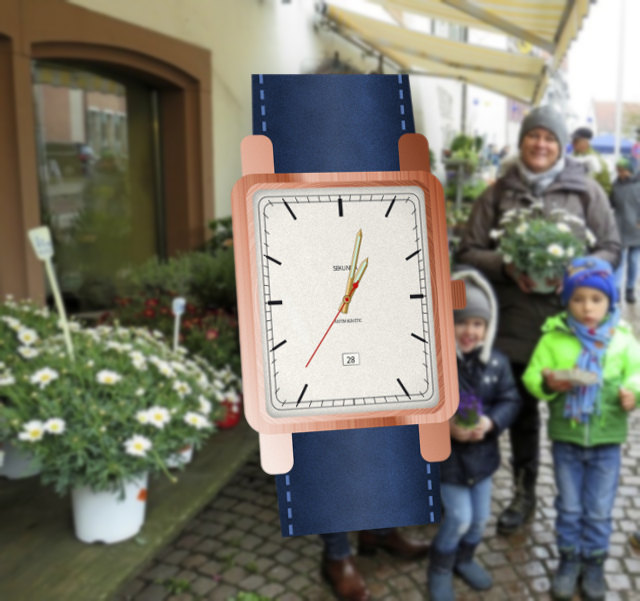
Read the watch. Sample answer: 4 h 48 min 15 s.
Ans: 1 h 02 min 36 s
